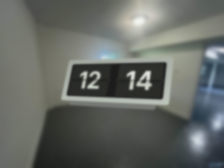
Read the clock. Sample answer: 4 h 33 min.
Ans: 12 h 14 min
